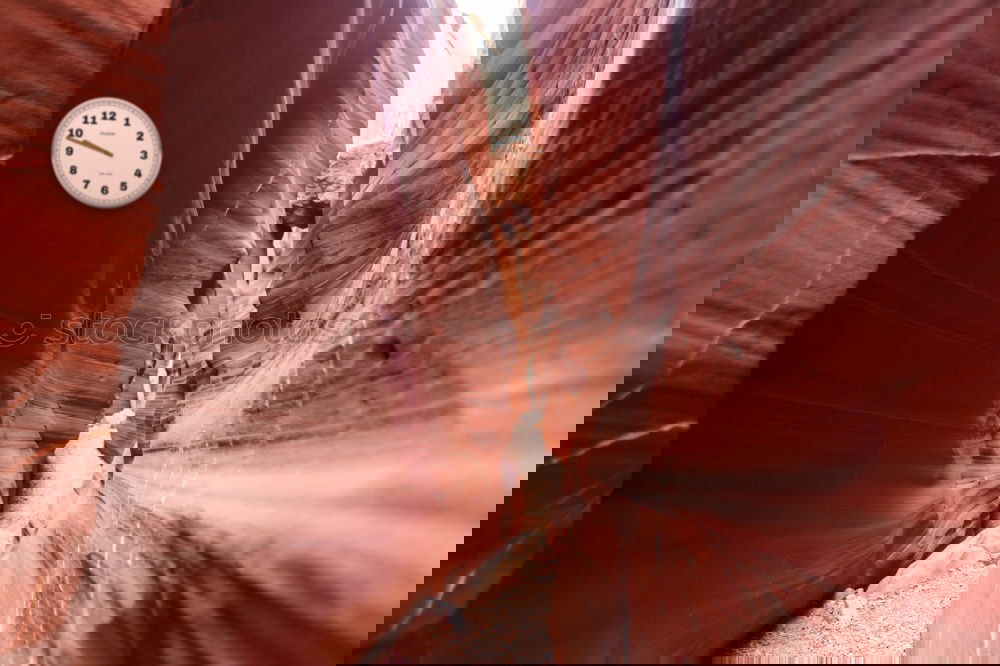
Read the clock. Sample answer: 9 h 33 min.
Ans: 9 h 48 min
